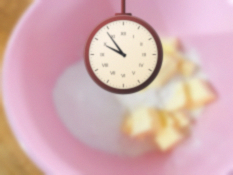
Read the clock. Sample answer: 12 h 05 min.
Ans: 9 h 54 min
